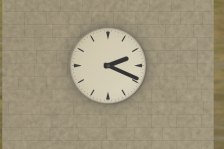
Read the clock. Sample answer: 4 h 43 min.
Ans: 2 h 19 min
